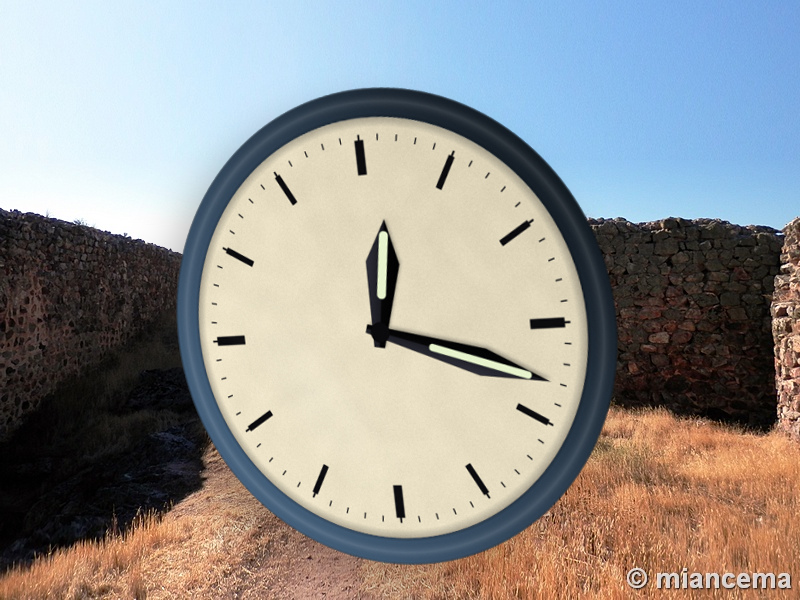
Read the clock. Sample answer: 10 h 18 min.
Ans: 12 h 18 min
